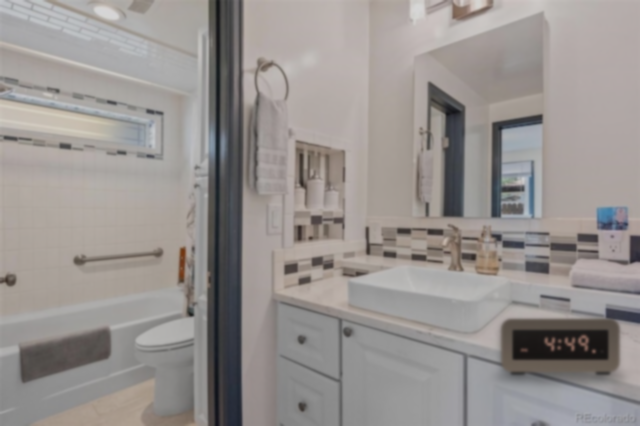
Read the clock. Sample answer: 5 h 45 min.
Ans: 4 h 49 min
